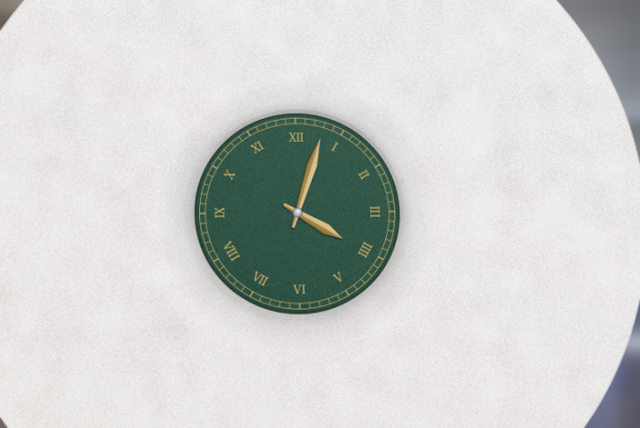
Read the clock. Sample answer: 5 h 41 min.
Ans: 4 h 03 min
